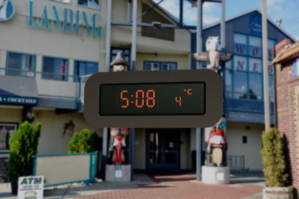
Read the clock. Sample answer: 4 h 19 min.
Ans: 5 h 08 min
